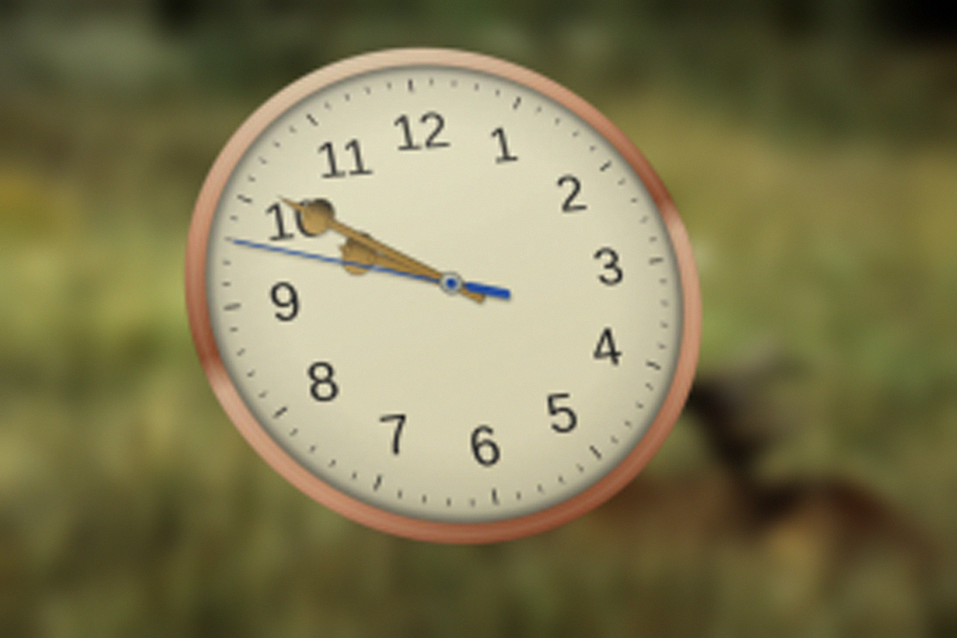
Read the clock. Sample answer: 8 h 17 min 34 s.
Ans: 9 h 50 min 48 s
